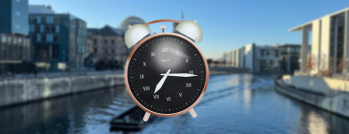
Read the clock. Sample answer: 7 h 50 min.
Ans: 7 h 16 min
